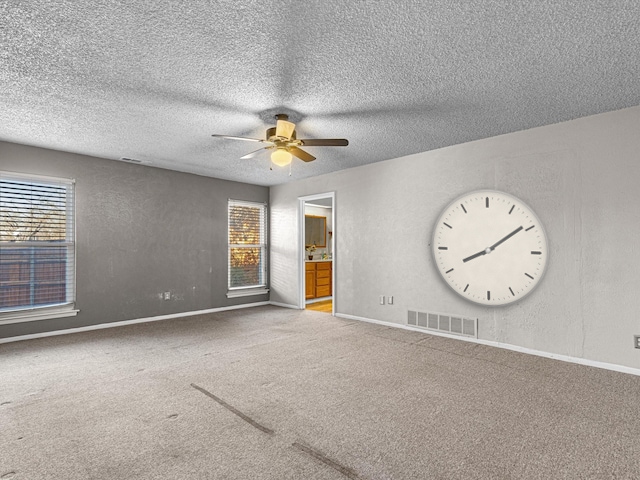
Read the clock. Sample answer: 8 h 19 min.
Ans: 8 h 09 min
